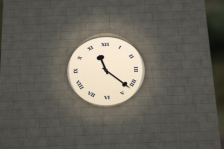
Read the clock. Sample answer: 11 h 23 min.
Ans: 11 h 22 min
